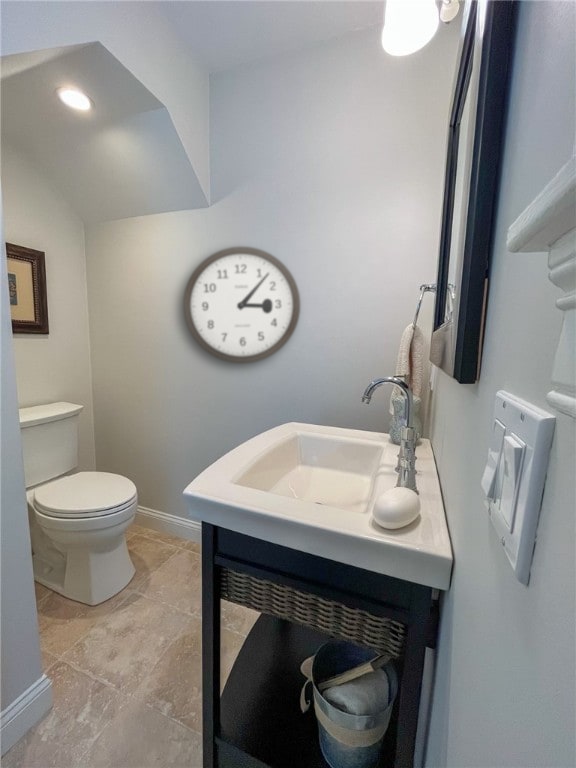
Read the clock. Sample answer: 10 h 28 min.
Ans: 3 h 07 min
